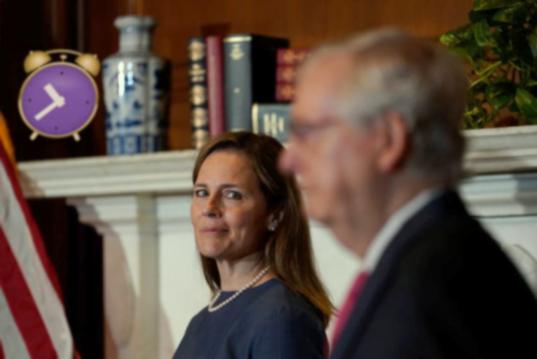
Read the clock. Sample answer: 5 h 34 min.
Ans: 10 h 38 min
